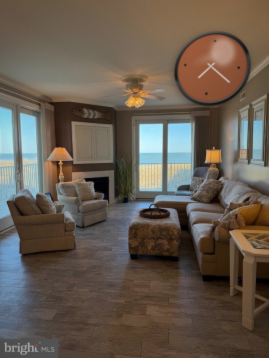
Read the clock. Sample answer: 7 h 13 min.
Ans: 7 h 21 min
